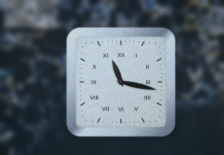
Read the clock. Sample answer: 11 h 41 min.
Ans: 11 h 17 min
